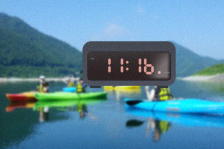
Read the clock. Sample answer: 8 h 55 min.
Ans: 11 h 16 min
